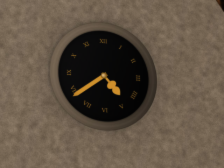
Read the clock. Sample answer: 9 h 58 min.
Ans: 4 h 39 min
